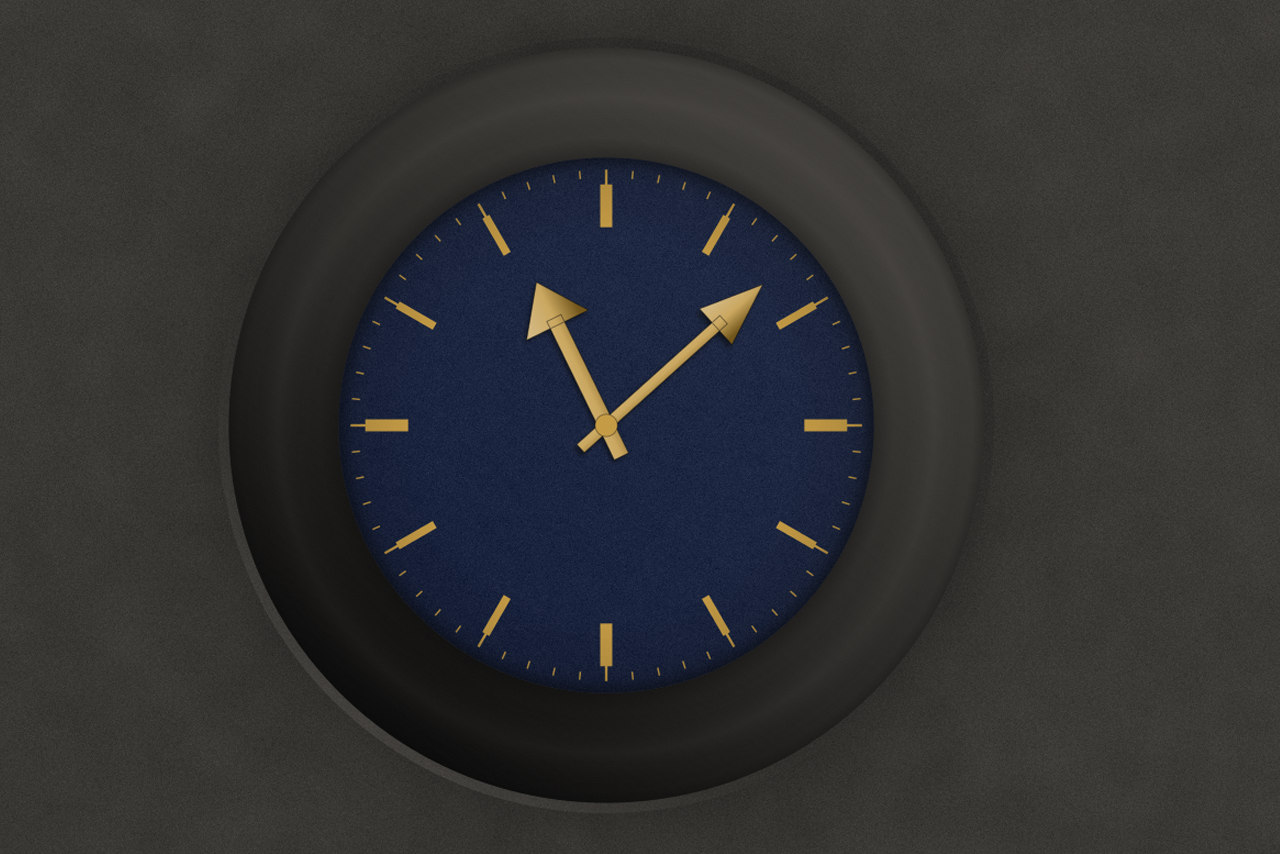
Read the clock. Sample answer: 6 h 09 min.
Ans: 11 h 08 min
